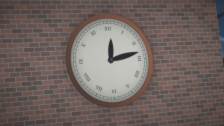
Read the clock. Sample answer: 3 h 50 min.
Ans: 12 h 13 min
